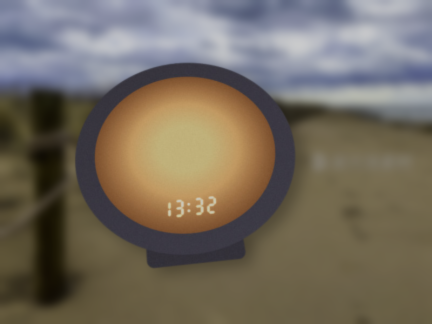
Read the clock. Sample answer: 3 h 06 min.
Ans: 13 h 32 min
